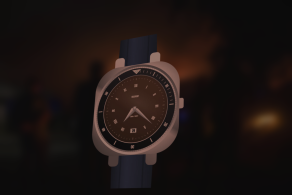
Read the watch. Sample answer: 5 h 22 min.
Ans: 7 h 22 min
